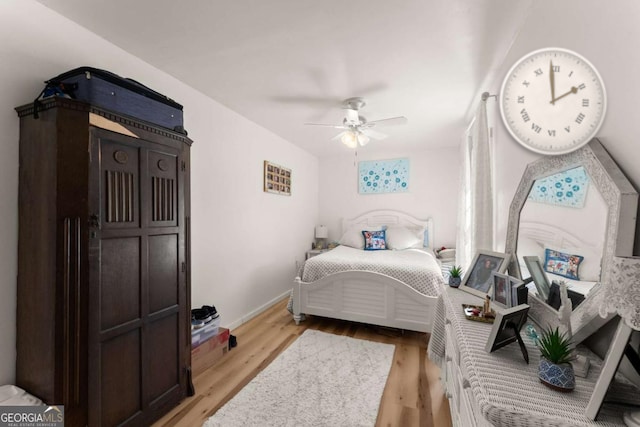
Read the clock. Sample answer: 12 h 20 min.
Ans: 1 h 59 min
